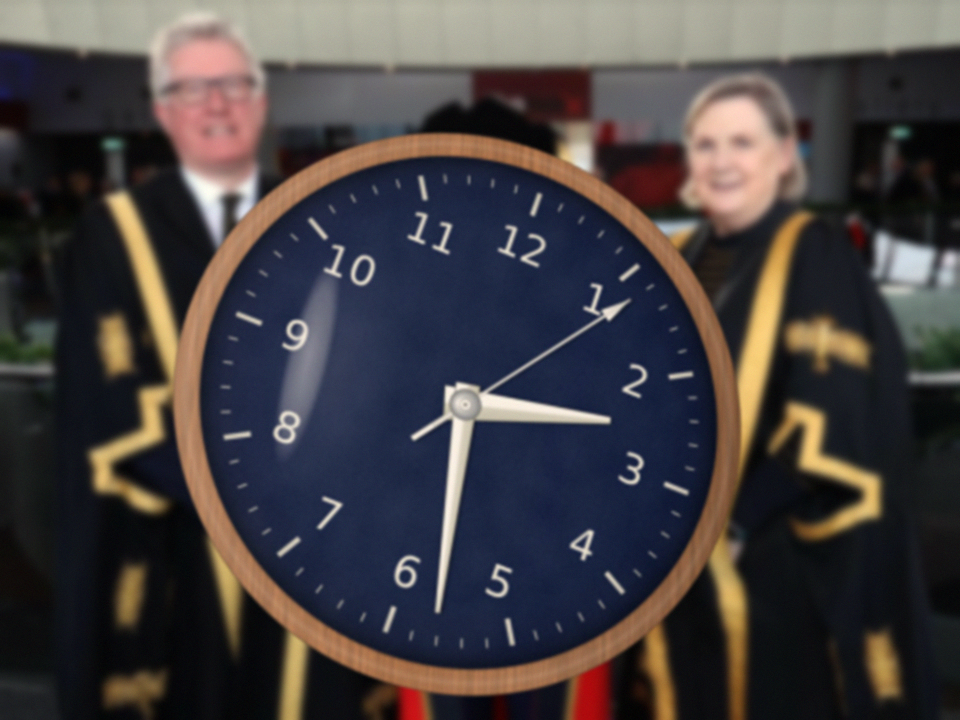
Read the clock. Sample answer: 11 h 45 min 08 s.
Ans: 2 h 28 min 06 s
